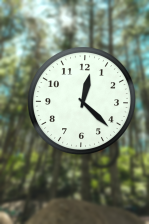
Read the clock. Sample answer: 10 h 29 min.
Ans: 12 h 22 min
